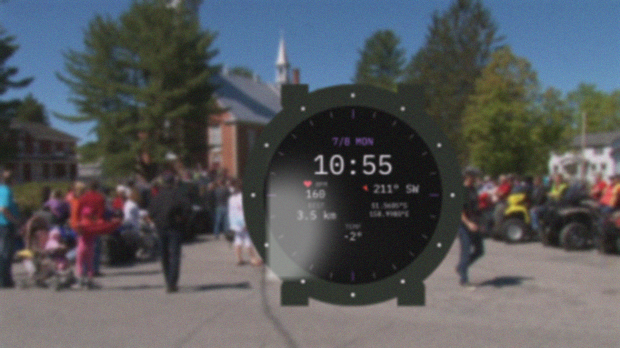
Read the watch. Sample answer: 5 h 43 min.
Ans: 10 h 55 min
